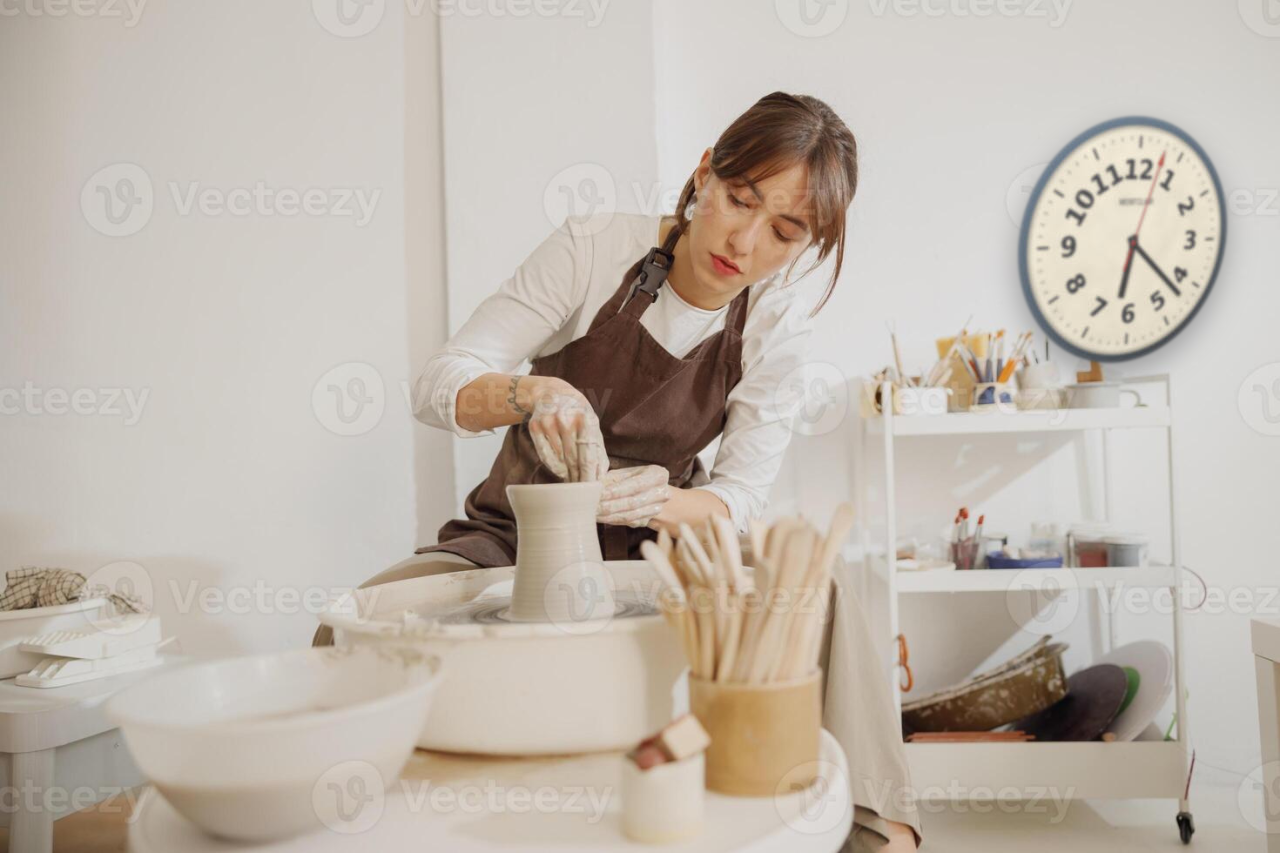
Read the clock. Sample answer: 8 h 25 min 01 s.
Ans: 6 h 22 min 03 s
